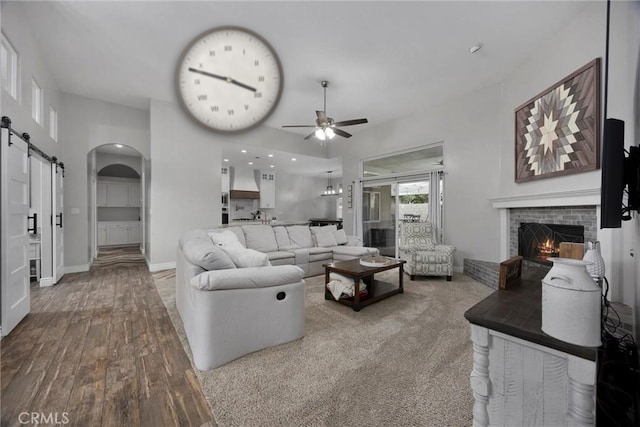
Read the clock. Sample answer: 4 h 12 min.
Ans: 3 h 48 min
